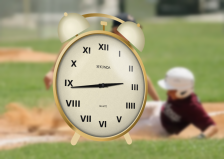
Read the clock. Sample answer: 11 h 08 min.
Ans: 2 h 44 min
